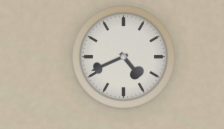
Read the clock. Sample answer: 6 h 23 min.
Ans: 4 h 41 min
